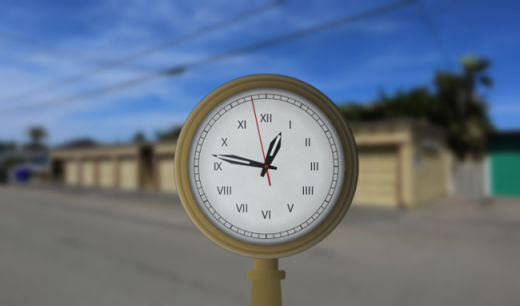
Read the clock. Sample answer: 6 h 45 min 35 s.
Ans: 12 h 46 min 58 s
